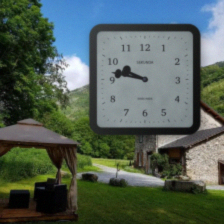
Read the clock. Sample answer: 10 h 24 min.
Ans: 9 h 47 min
